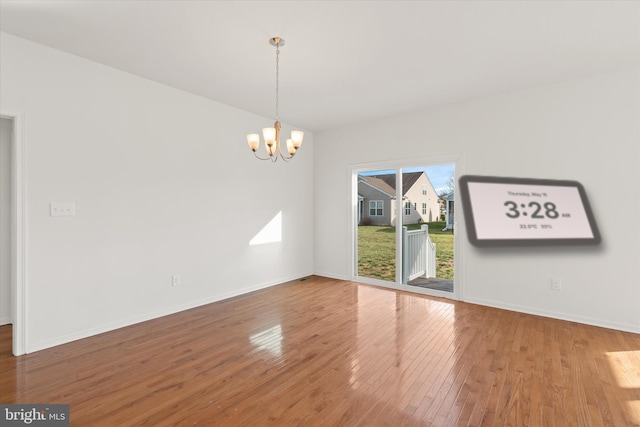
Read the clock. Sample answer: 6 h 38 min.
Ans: 3 h 28 min
